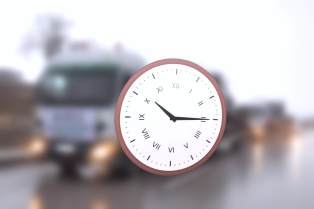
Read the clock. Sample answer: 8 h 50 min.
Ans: 10 h 15 min
